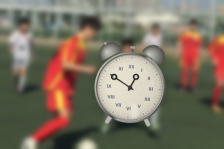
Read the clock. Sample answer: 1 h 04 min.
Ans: 12 h 50 min
